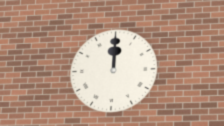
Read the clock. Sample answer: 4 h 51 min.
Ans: 12 h 00 min
